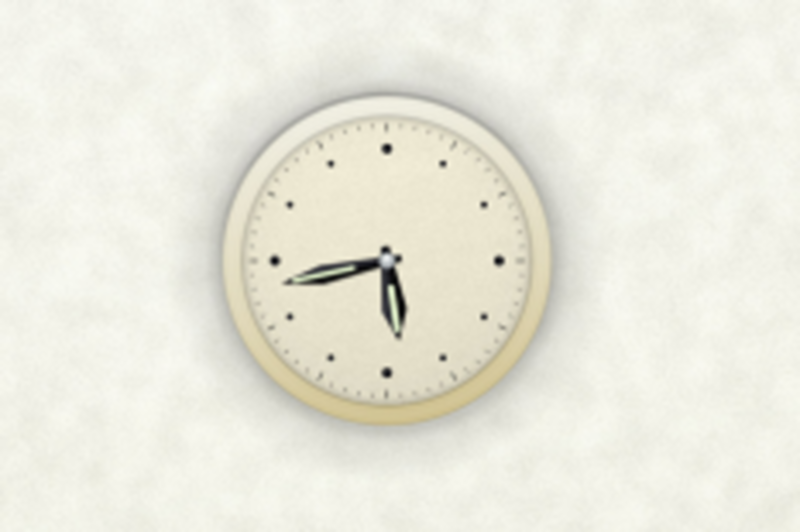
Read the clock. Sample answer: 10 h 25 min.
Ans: 5 h 43 min
